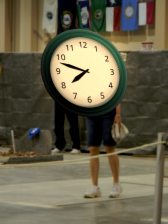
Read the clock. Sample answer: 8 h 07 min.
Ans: 7 h 48 min
